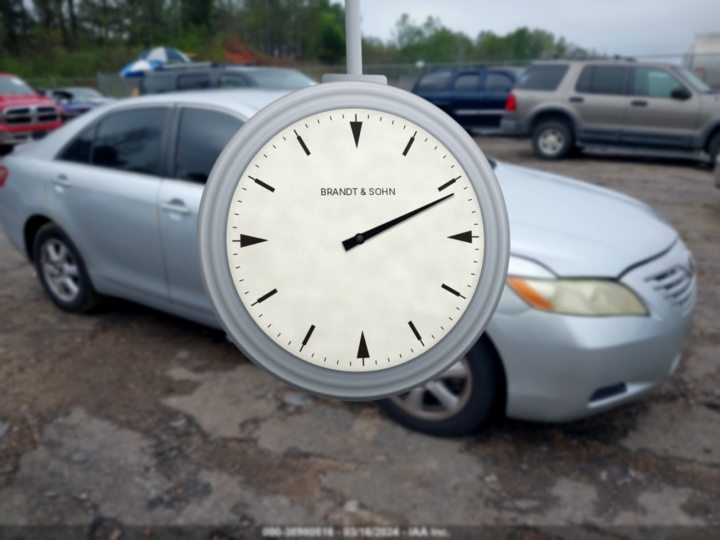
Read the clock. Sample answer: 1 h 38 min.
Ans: 2 h 11 min
